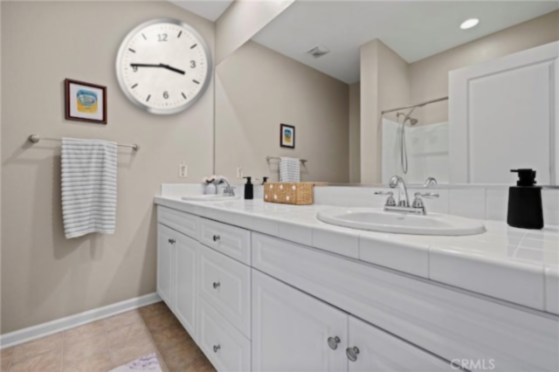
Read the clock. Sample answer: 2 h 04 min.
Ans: 3 h 46 min
